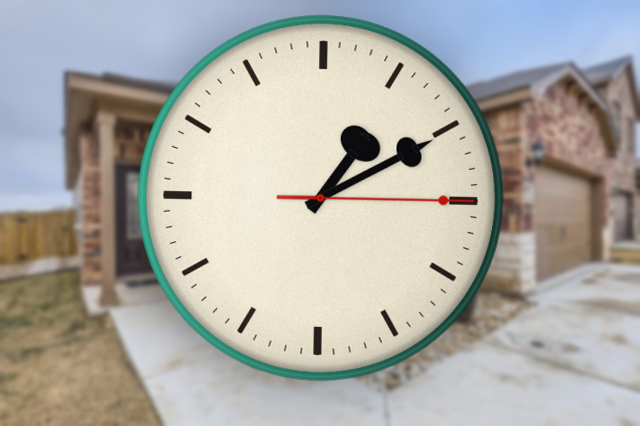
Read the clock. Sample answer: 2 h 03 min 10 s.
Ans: 1 h 10 min 15 s
